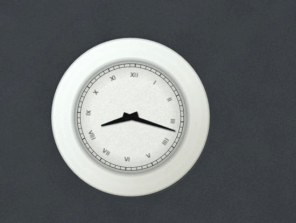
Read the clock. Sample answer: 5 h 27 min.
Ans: 8 h 17 min
